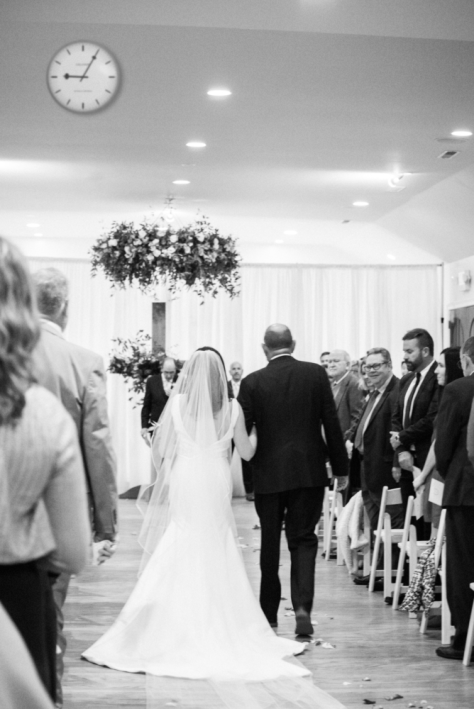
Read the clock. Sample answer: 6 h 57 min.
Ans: 9 h 05 min
